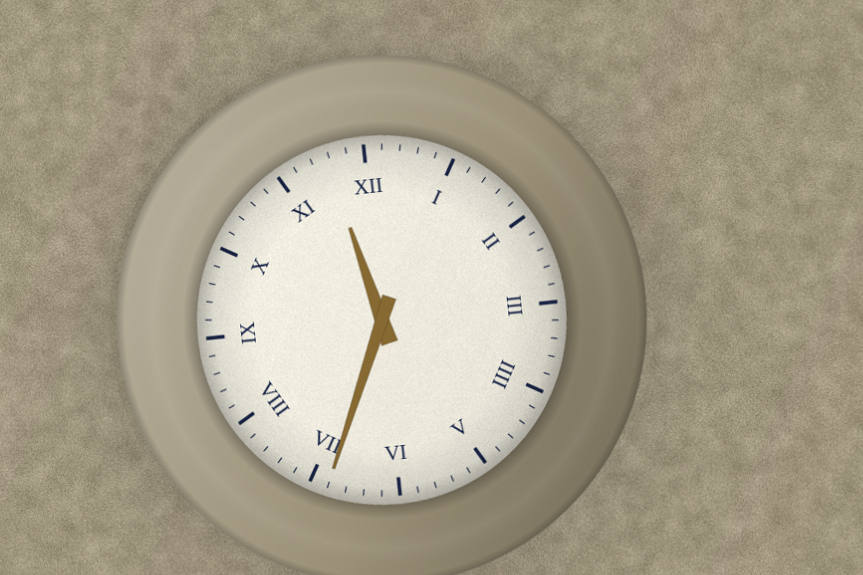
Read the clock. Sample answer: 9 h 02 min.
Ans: 11 h 34 min
